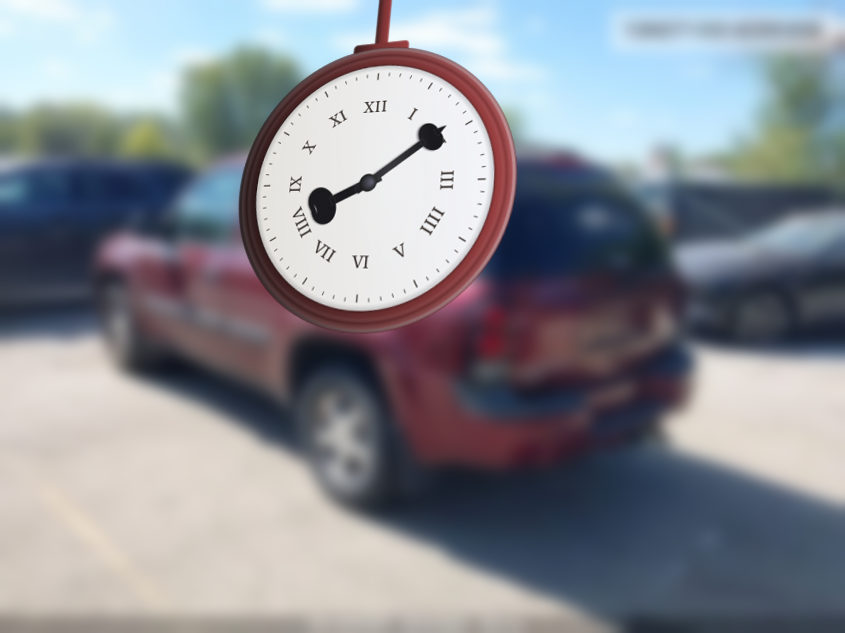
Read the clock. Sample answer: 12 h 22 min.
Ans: 8 h 09 min
